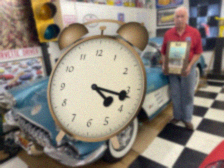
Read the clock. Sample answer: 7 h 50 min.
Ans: 4 h 17 min
